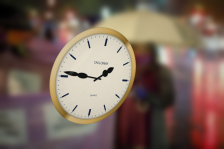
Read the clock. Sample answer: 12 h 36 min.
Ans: 1 h 46 min
